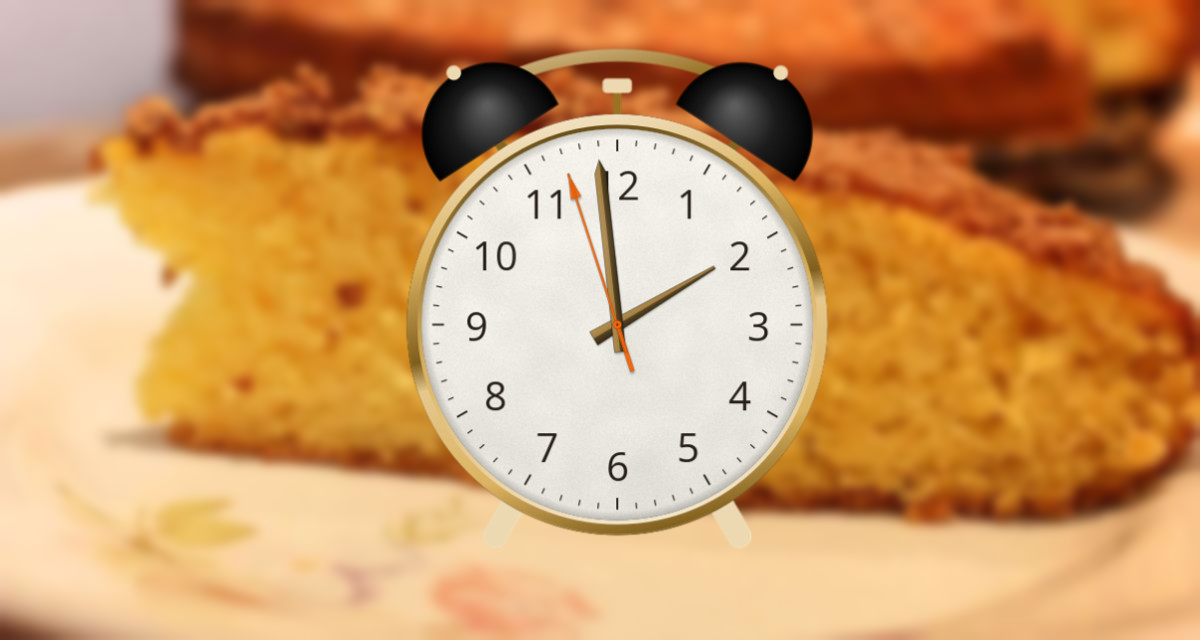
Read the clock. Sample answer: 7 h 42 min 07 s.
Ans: 1 h 58 min 57 s
